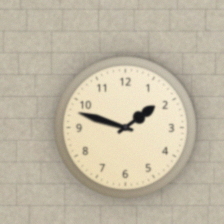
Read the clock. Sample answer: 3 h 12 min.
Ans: 1 h 48 min
